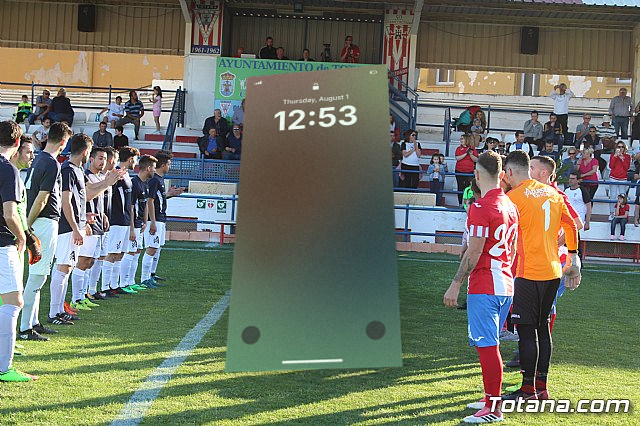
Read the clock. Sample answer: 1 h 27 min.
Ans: 12 h 53 min
